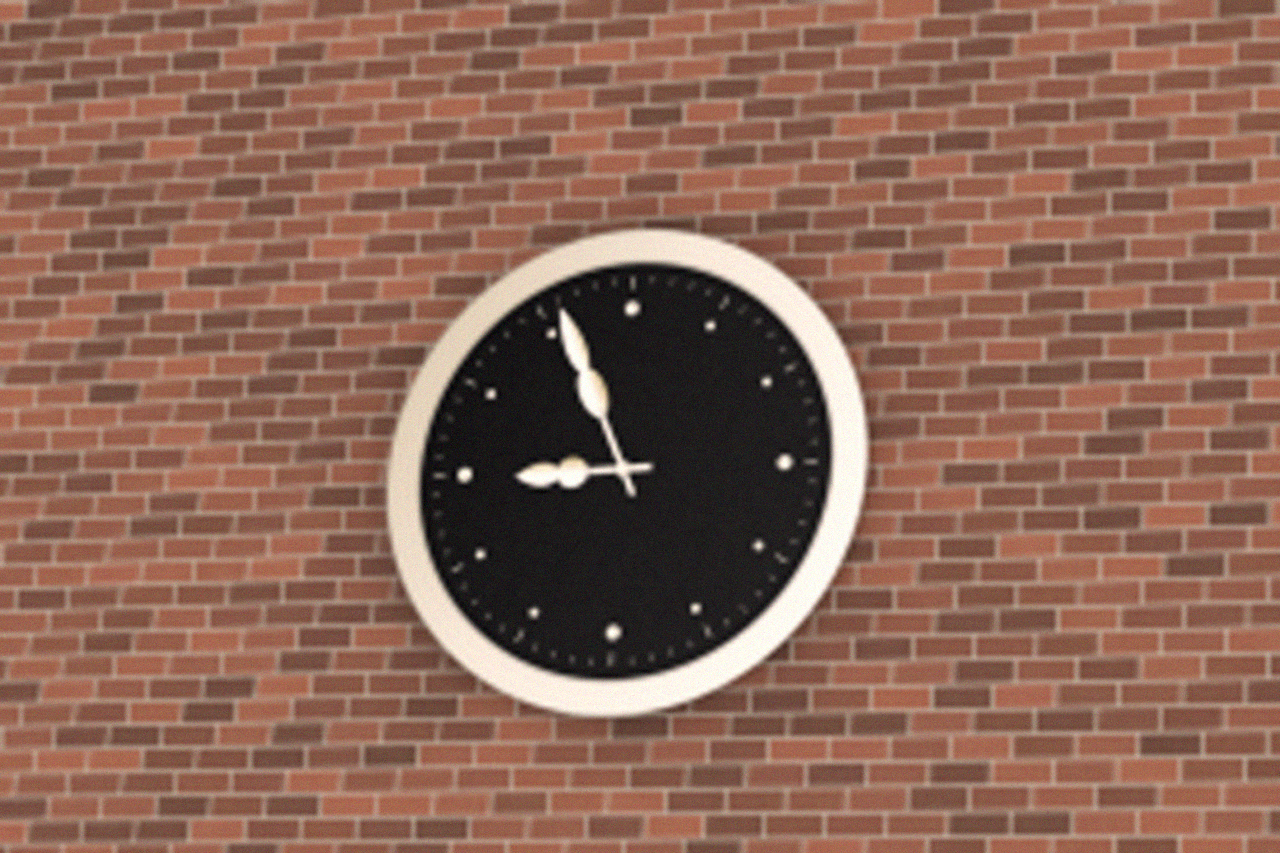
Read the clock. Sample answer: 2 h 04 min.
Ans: 8 h 56 min
